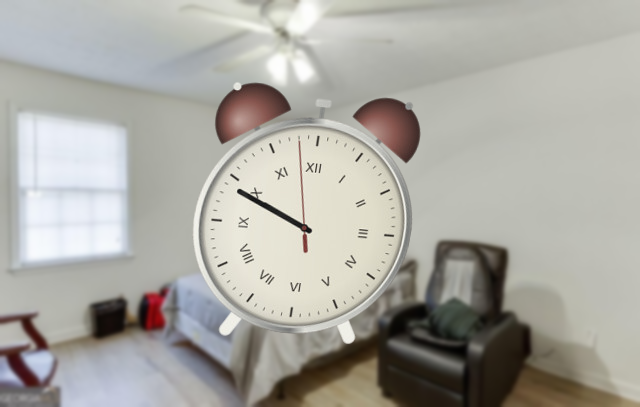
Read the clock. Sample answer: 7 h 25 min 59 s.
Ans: 9 h 48 min 58 s
